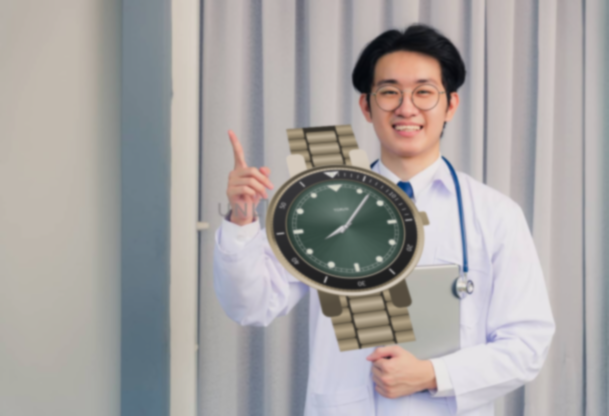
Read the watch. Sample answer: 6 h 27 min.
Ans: 8 h 07 min
